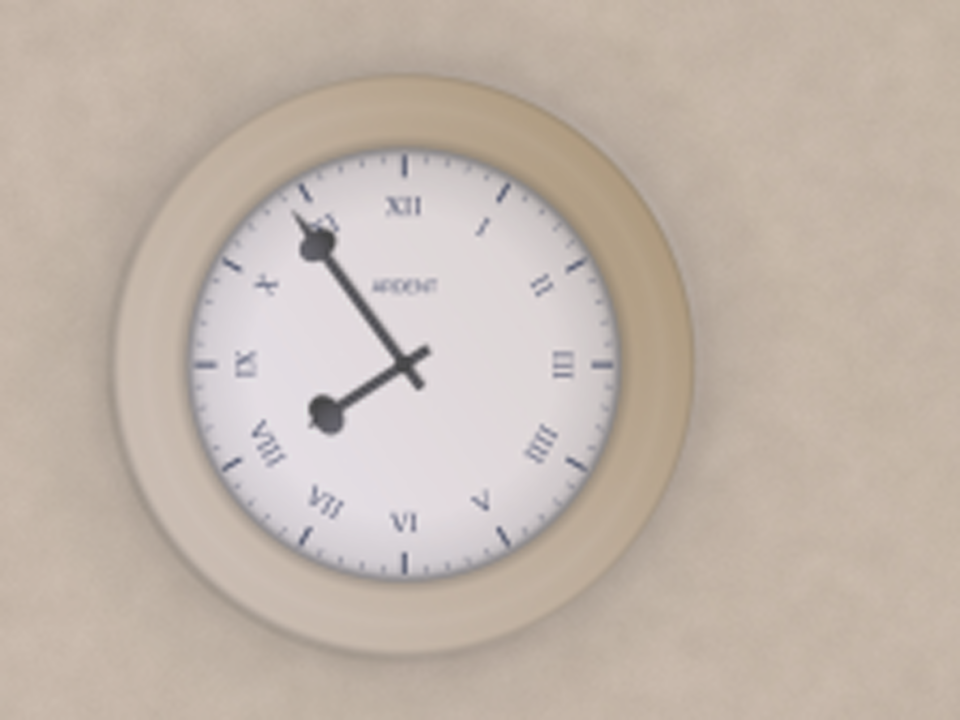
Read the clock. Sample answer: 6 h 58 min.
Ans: 7 h 54 min
